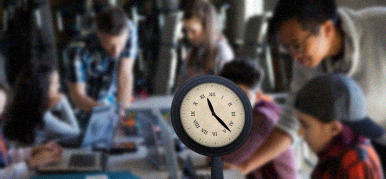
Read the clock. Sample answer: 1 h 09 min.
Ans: 11 h 23 min
